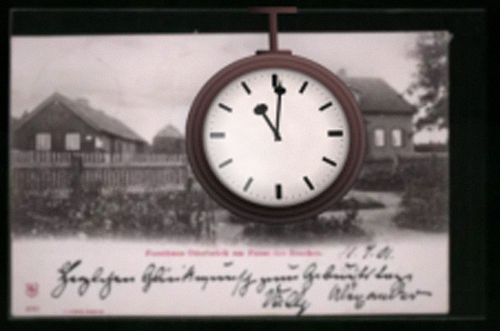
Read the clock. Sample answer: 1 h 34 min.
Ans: 11 h 01 min
